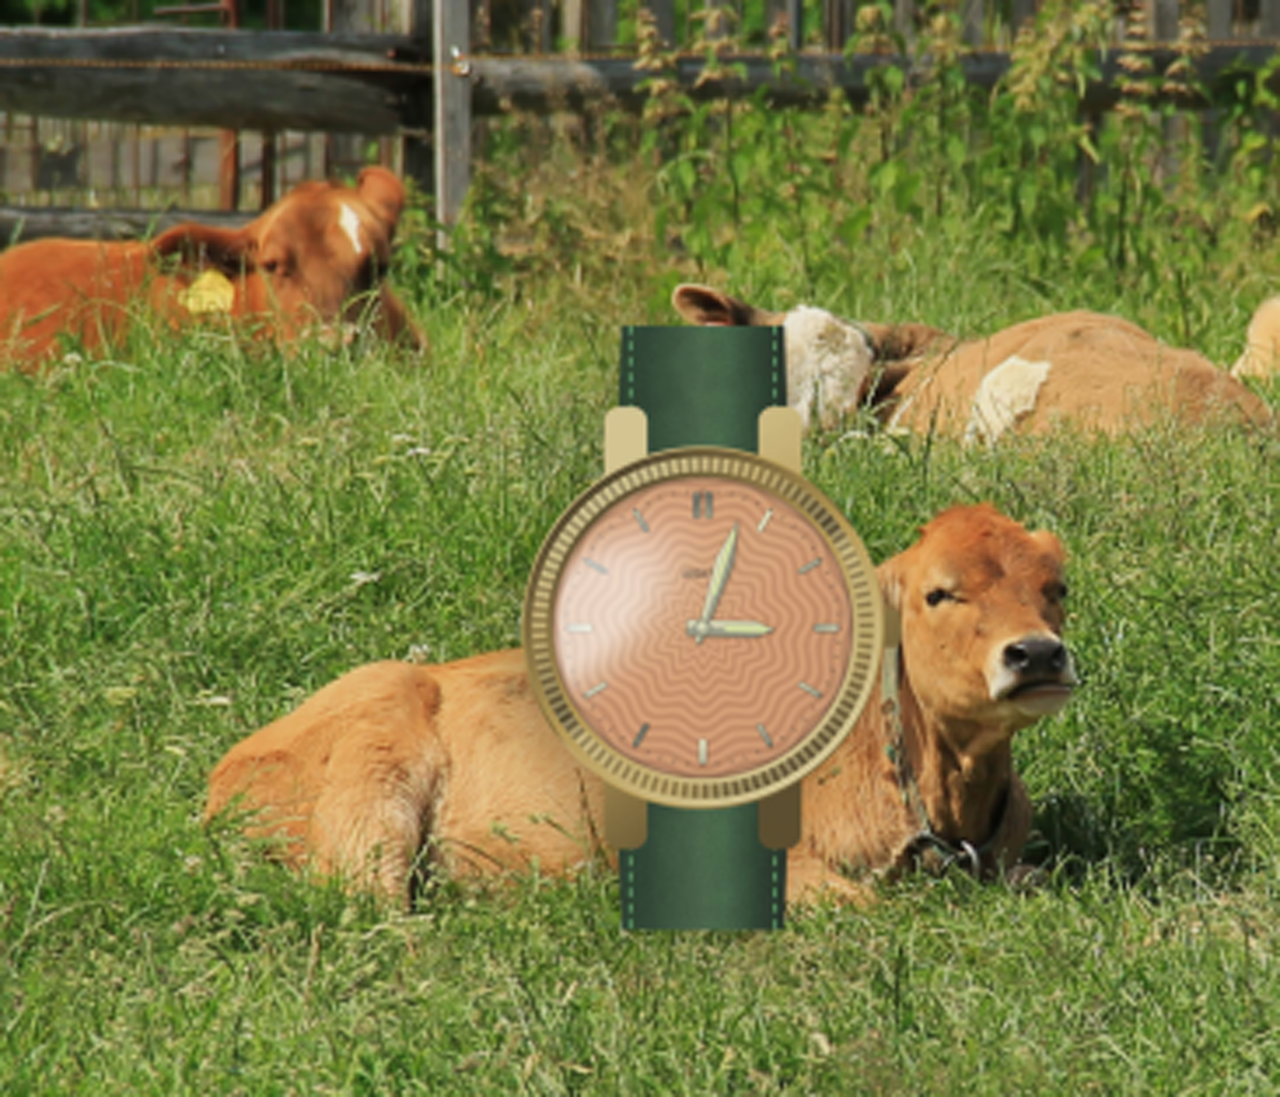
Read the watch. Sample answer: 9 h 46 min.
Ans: 3 h 03 min
